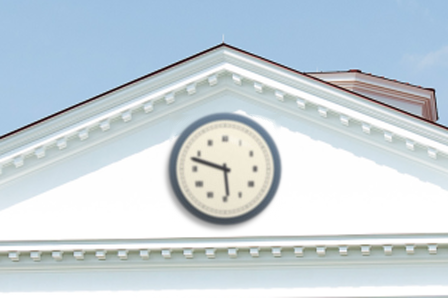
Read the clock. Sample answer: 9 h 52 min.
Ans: 5 h 48 min
